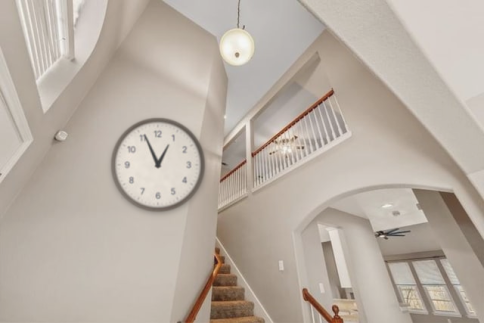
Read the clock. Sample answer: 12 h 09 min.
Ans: 12 h 56 min
